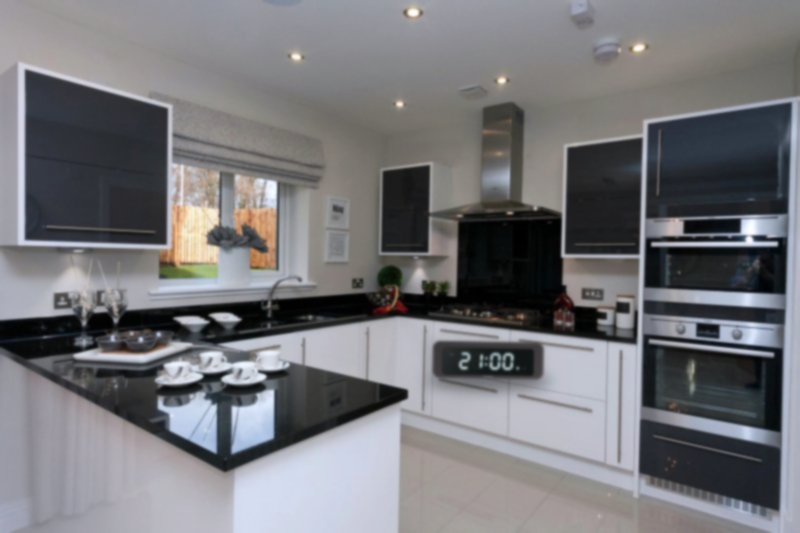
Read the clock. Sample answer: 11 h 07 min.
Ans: 21 h 00 min
